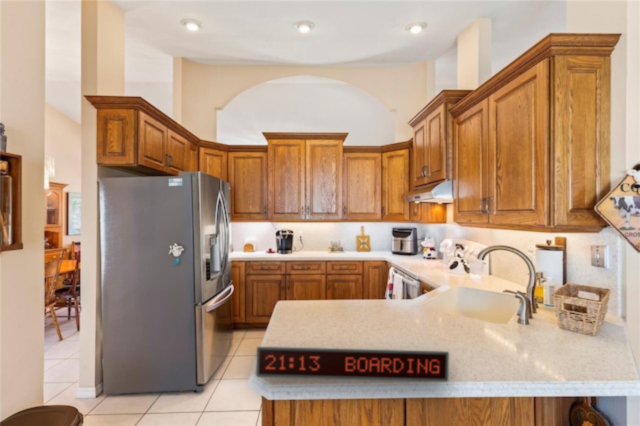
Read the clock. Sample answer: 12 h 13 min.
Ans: 21 h 13 min
